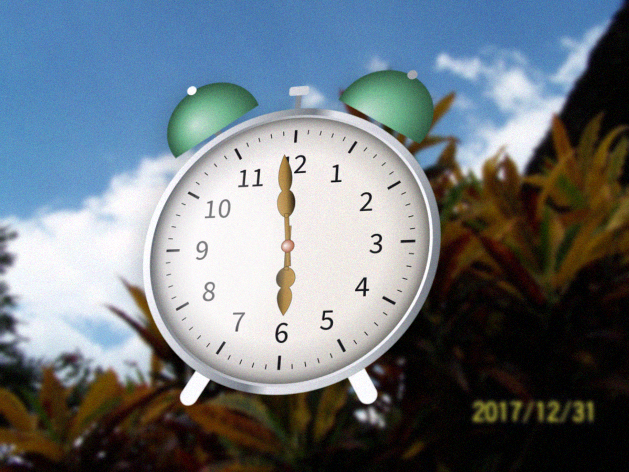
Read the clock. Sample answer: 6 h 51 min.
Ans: 5 h 59 min
